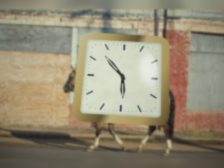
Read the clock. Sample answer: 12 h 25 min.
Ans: 5 h 53 min
